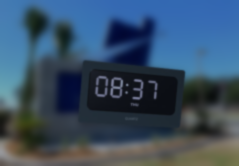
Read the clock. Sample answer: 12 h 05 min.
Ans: 8 h 37 min
